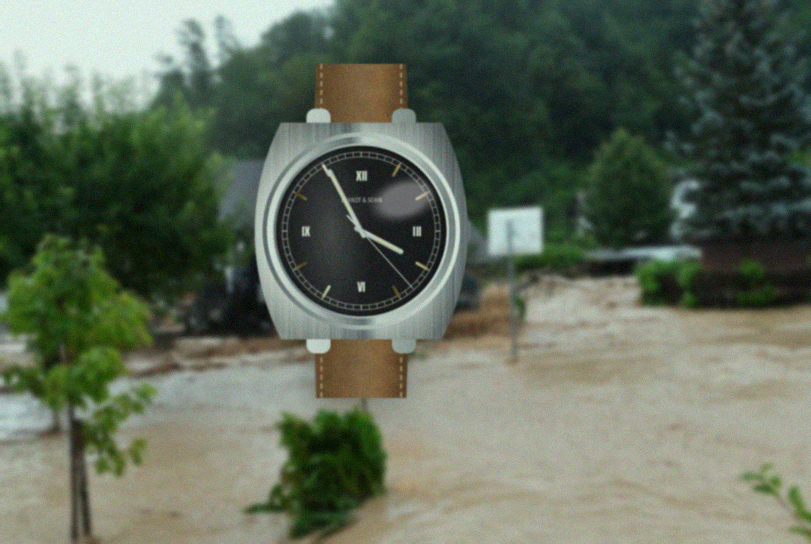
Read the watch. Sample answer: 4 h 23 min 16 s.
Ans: 3 h 55 min 23 s
